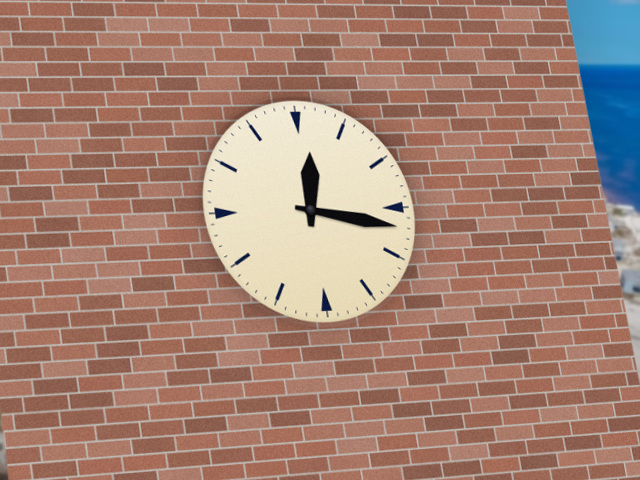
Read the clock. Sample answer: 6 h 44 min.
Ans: 12 h 17 min
